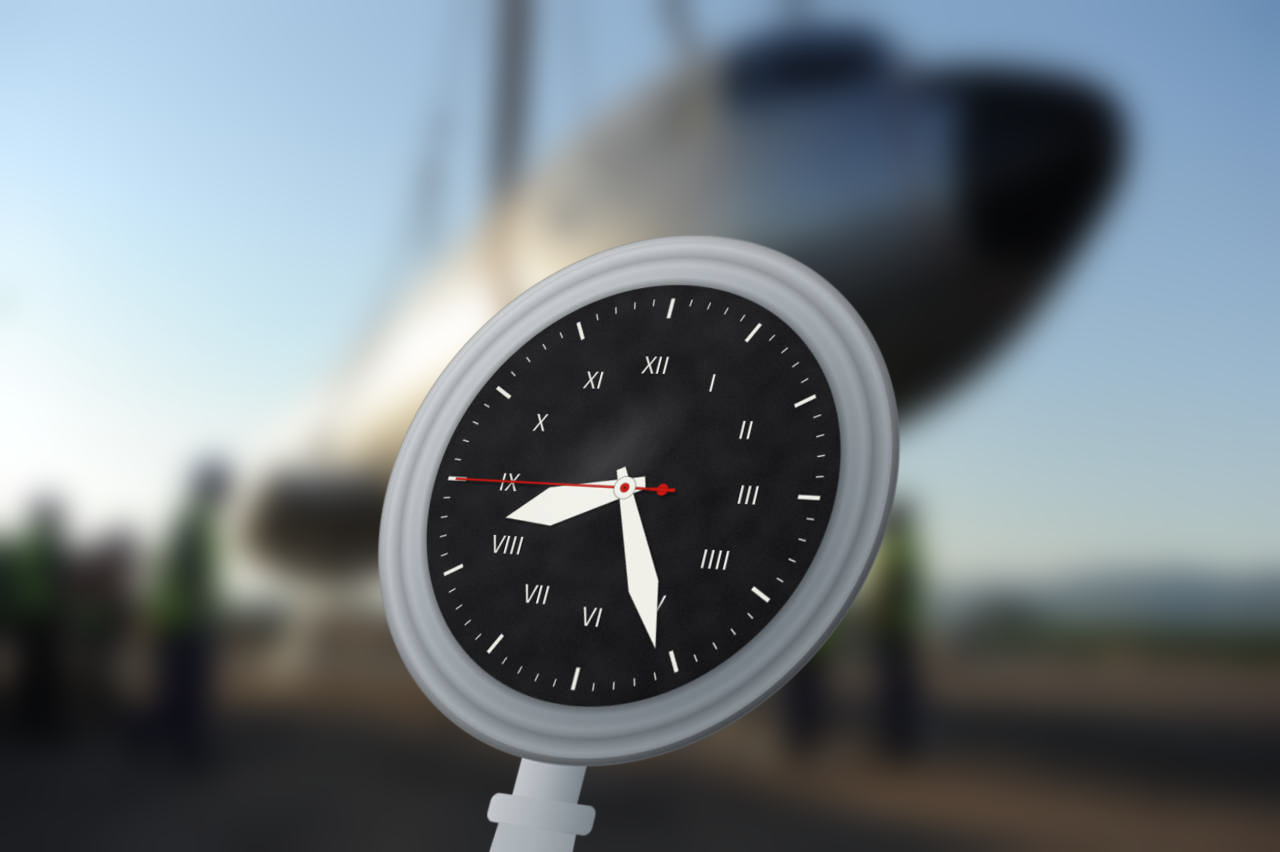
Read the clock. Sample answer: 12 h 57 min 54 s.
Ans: 8 h 25 min 45 s
